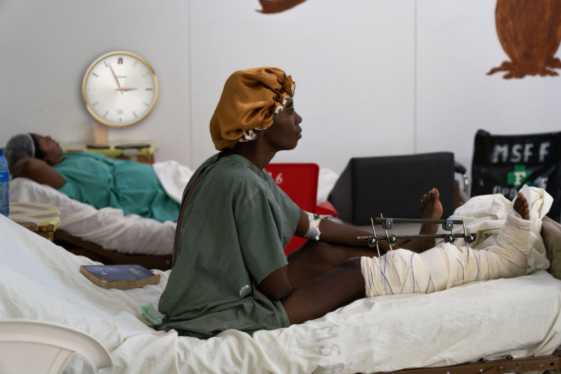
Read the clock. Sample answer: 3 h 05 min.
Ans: 2 h 56 min
